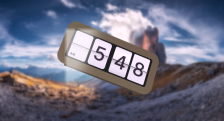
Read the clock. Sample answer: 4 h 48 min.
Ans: 5 h 48 min
